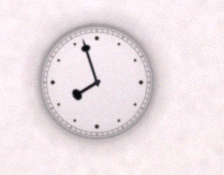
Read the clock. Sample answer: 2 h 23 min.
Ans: 7 h 57 min
